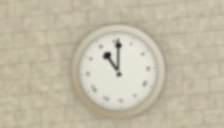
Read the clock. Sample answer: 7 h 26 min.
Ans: 11 h 01 min
